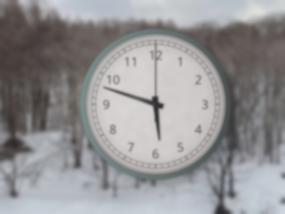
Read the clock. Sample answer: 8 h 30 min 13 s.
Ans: 5 h 48 min 00 s
